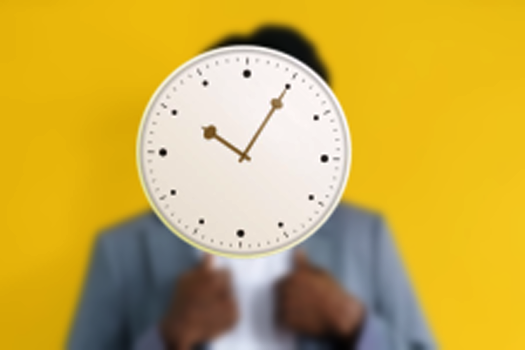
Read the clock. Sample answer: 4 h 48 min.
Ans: 10 h 05 min
